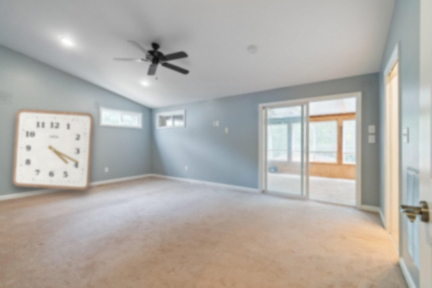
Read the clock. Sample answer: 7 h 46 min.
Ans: 4 h 19 min
